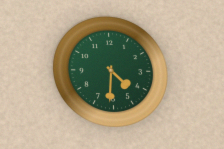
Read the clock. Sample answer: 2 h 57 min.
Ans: 4 h 31 min
